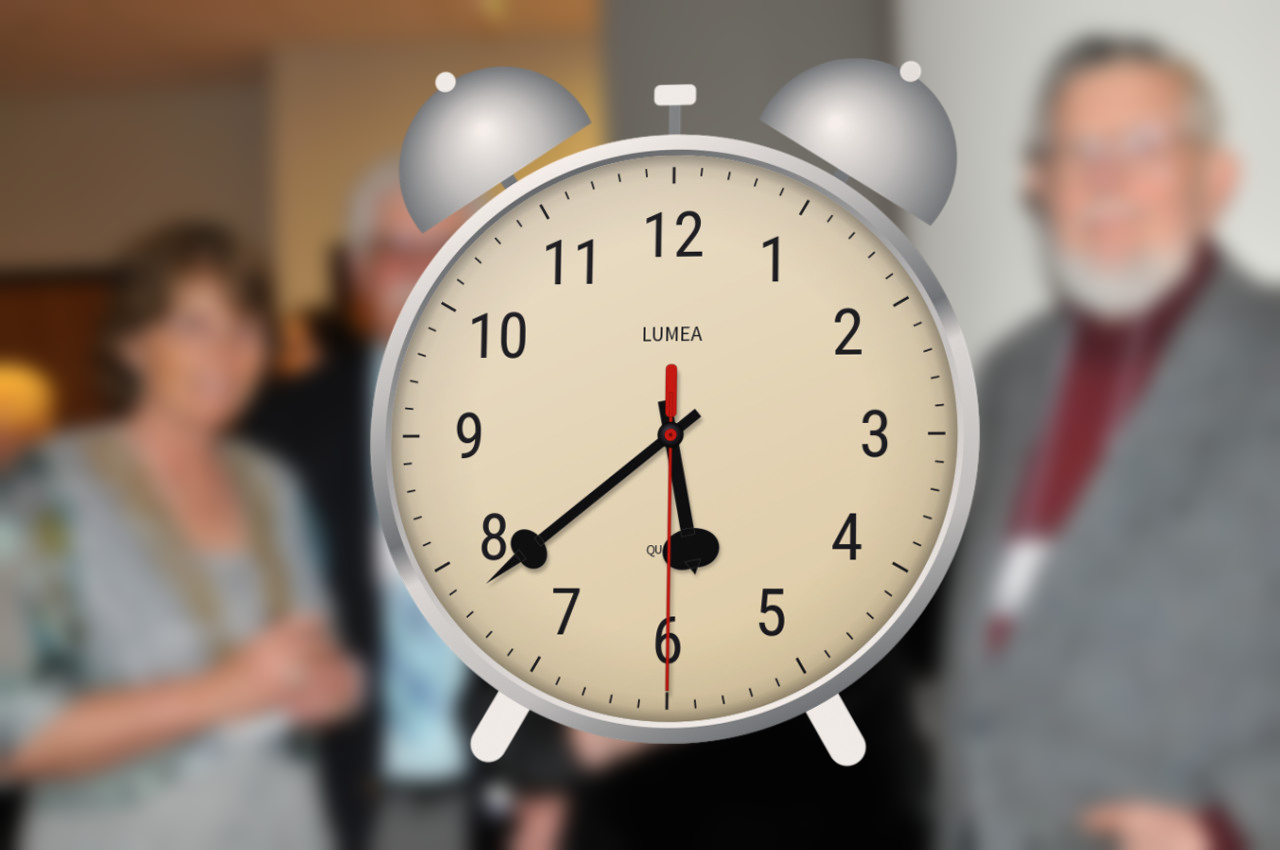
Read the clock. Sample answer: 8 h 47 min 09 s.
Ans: 5 h 38 min 30 s
